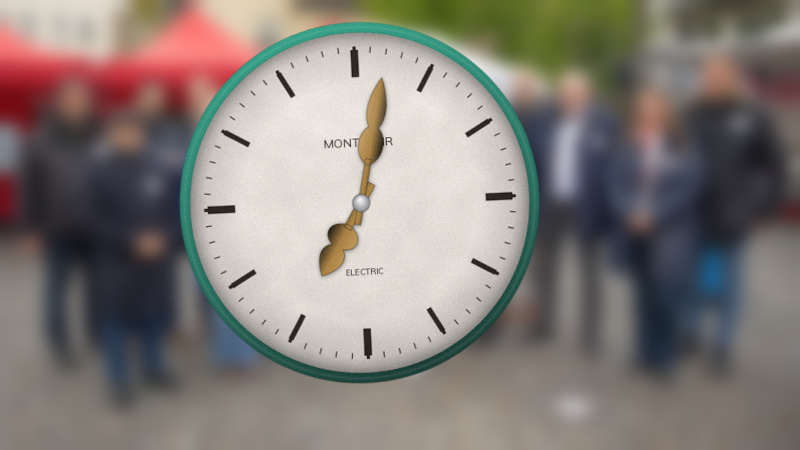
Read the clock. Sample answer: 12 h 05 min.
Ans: 7 h 02 min
